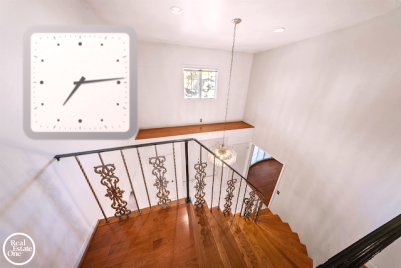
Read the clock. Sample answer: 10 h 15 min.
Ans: 7 h 14 min
